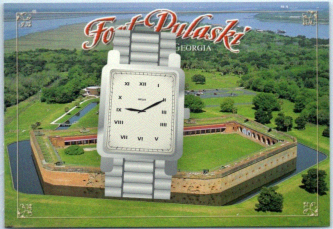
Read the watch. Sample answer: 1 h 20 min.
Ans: 9 h 10 min
